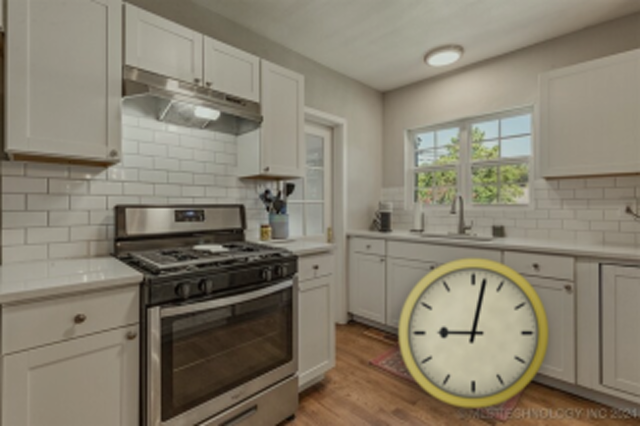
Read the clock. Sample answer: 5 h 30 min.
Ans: 9 h 02 min
